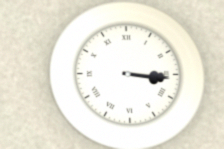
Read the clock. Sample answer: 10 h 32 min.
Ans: 3 h 16 min
